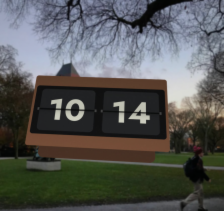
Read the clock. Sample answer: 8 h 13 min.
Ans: 10 h 14 min
